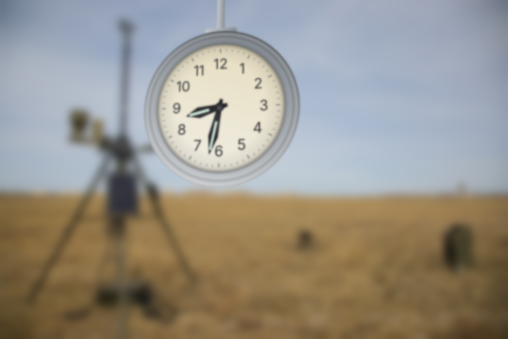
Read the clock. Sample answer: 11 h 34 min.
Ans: 8 h 32 min
